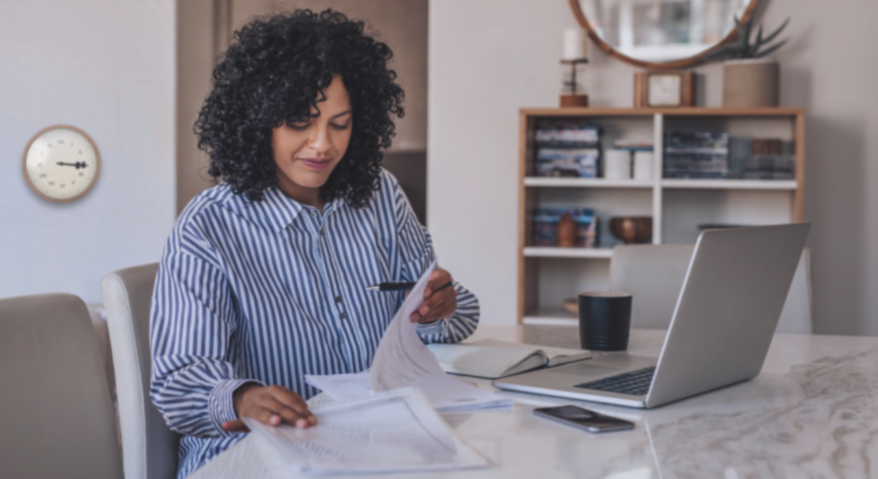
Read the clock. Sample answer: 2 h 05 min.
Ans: 3 h 16 min
